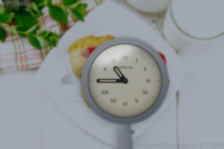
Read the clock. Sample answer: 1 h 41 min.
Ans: 10 h 45 min
